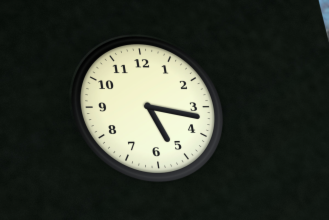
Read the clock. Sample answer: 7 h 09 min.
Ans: 5 h 17 min
